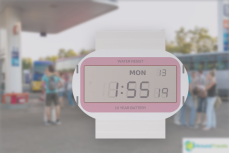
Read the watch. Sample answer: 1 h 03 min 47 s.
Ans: 1 h 55 min 19 s
